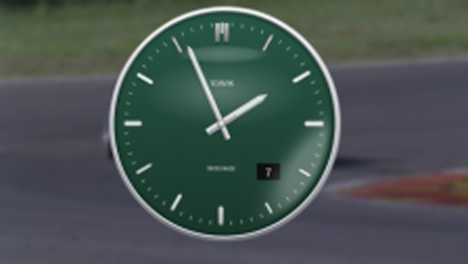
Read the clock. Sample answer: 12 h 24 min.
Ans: 1 h 56 min
